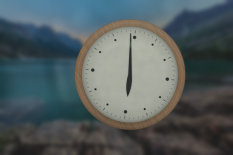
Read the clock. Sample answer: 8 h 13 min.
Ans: 5 h 59 min
